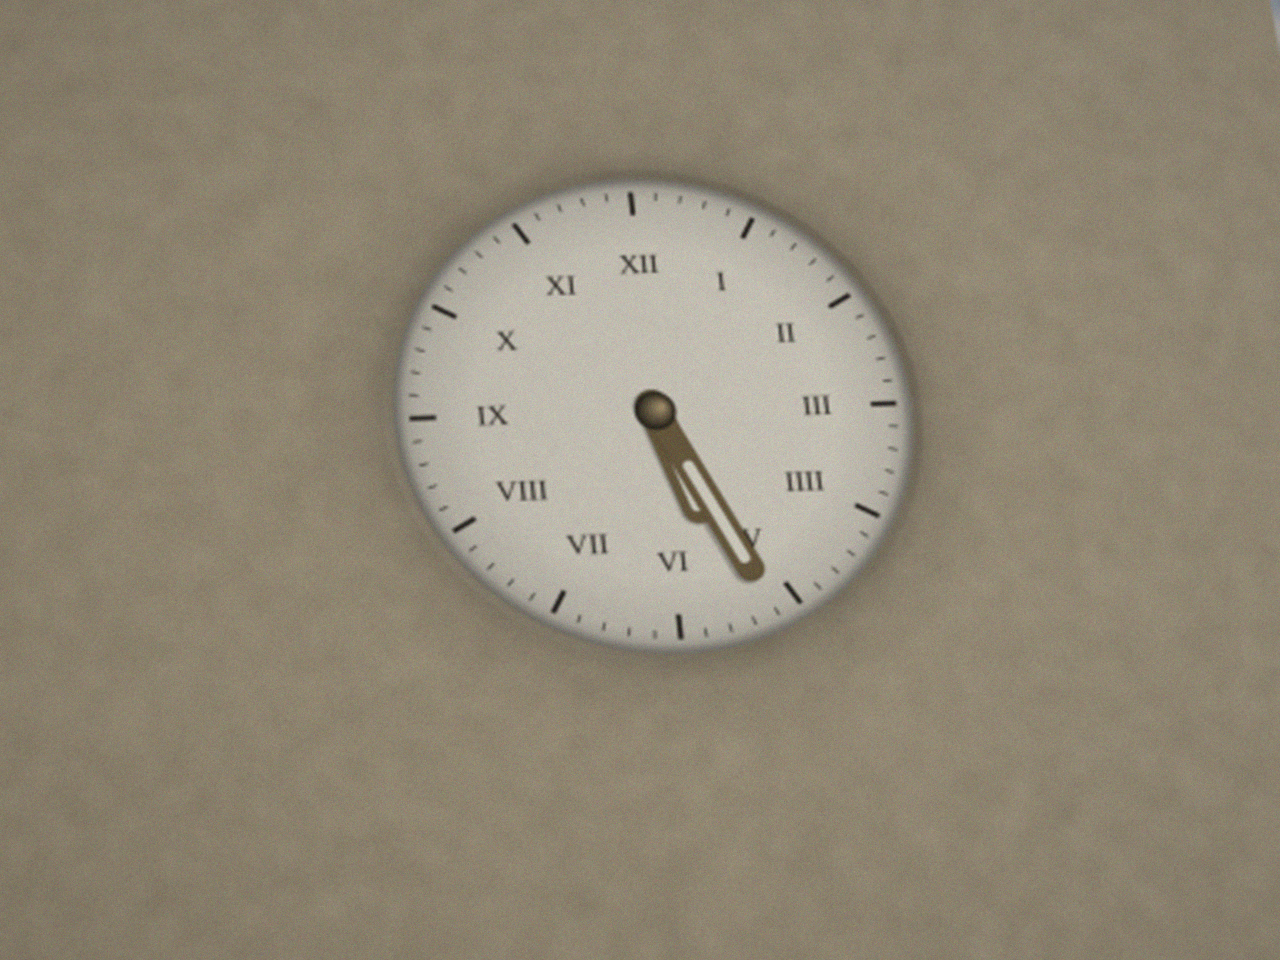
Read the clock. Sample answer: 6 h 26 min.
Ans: 5 h 26 min
